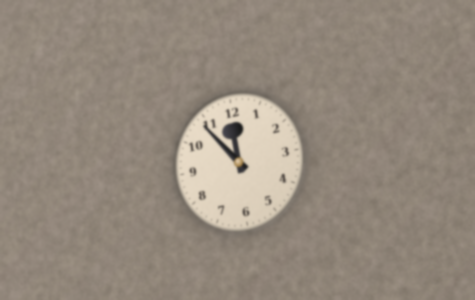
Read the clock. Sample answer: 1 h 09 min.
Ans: 11 h 54 min
